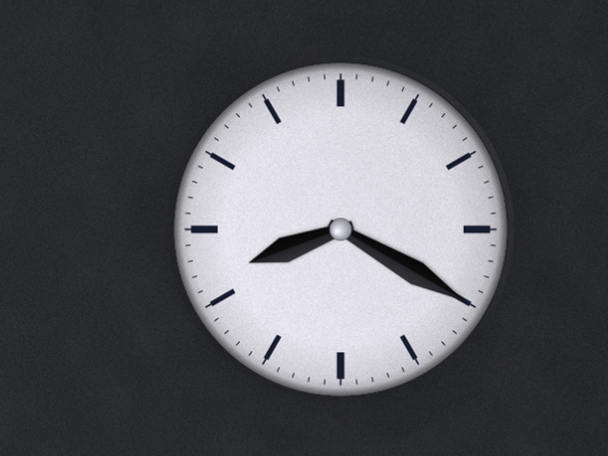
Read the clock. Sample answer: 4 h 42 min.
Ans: 8 h 20 min
